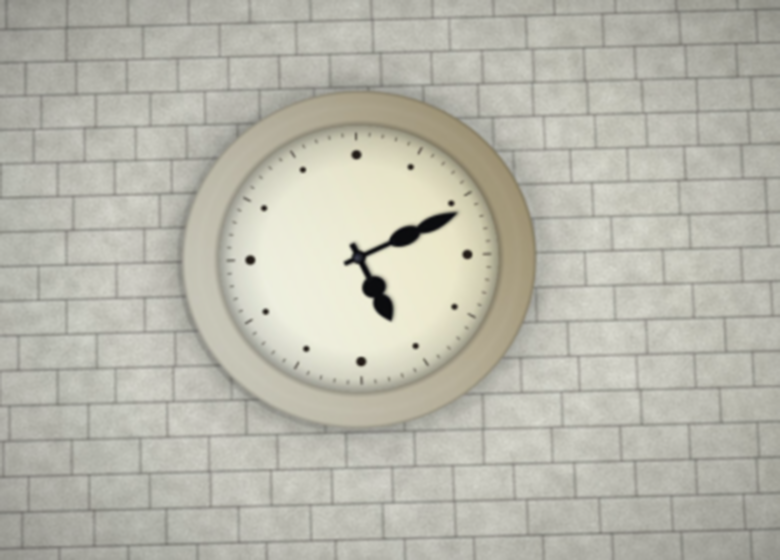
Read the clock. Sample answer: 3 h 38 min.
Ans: 5 h 11 min
